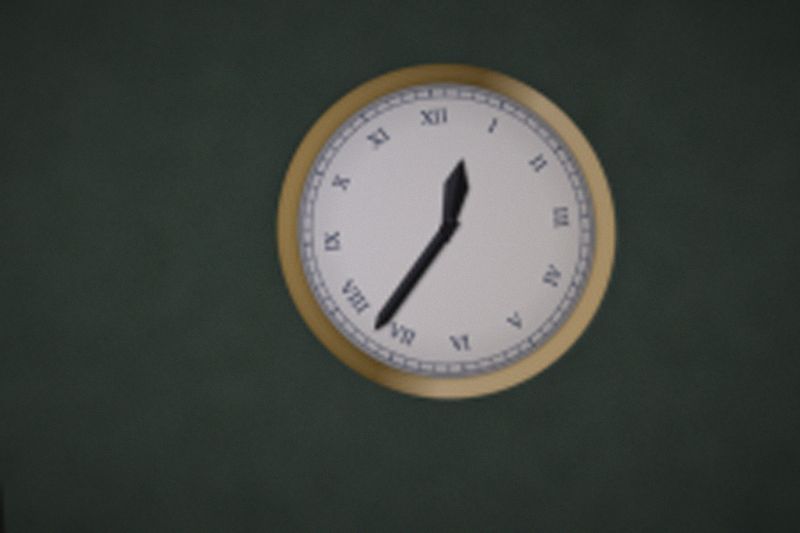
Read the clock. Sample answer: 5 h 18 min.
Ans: 12 h 37 min
